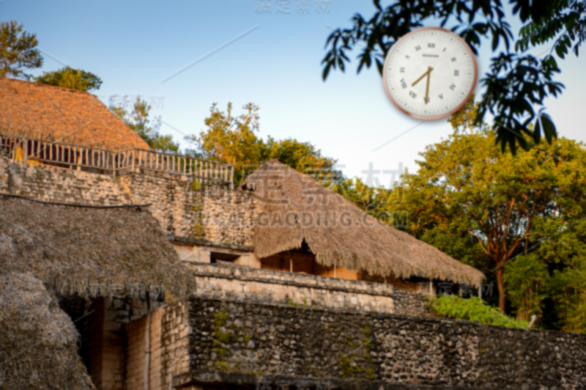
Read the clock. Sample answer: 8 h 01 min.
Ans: 7 h 30 min
